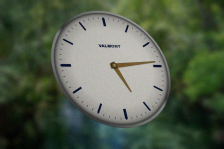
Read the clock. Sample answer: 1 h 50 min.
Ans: 5 h 14 min
